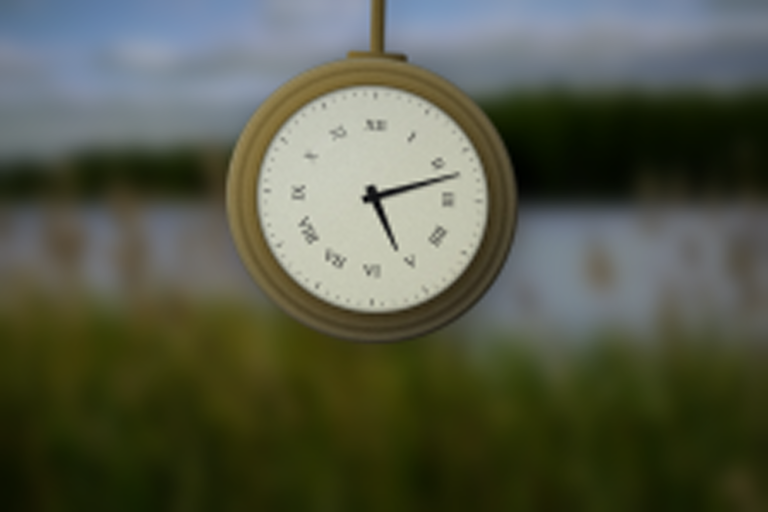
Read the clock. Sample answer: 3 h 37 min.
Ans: 5 h 12 min
